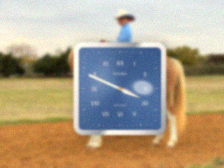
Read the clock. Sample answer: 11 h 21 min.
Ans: 3 h 49 min
